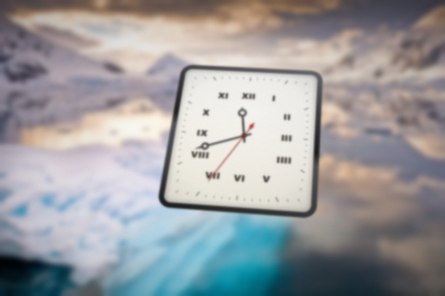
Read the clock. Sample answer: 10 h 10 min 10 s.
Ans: 11 h 41 min 35 s
